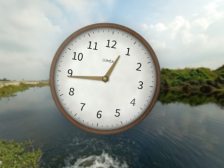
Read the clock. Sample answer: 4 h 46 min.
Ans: 12 h 44 min
